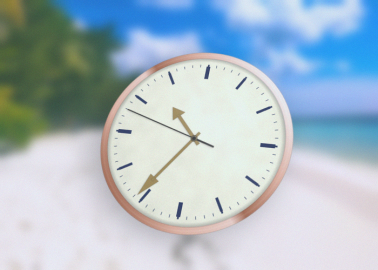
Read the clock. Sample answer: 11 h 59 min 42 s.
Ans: 10 h 35 min 48 s
